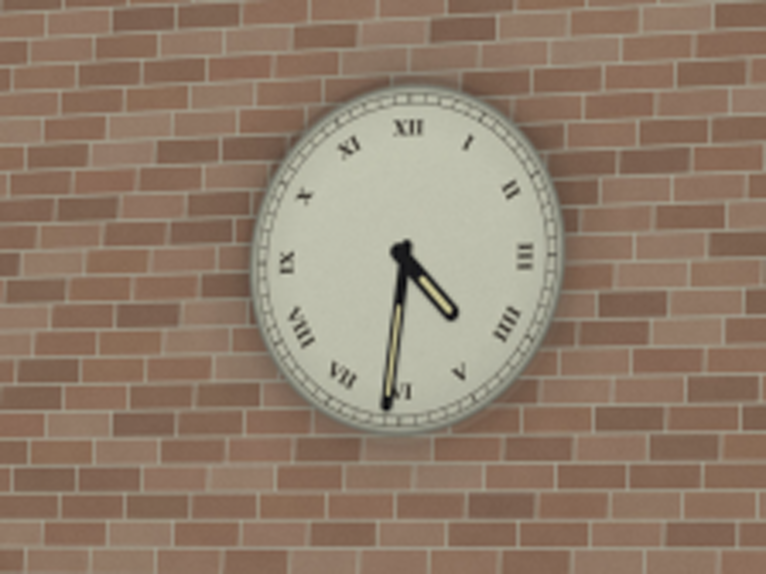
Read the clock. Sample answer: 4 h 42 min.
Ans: 4 h 31 min
